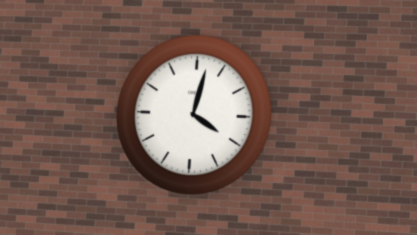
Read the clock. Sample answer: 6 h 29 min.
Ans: 4 h 02 min
